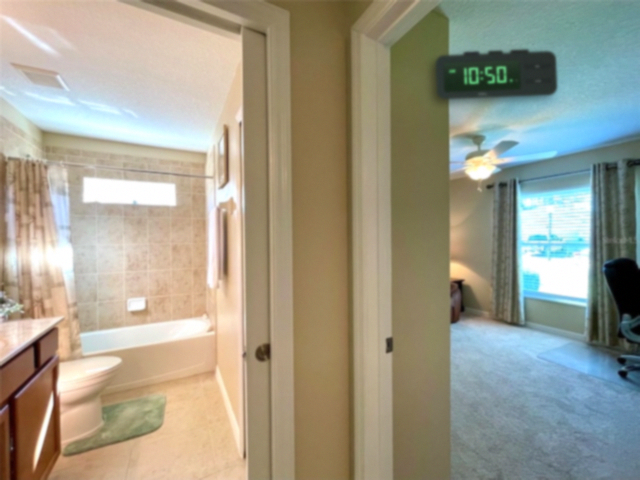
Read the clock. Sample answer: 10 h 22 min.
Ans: 10 h 50 min
